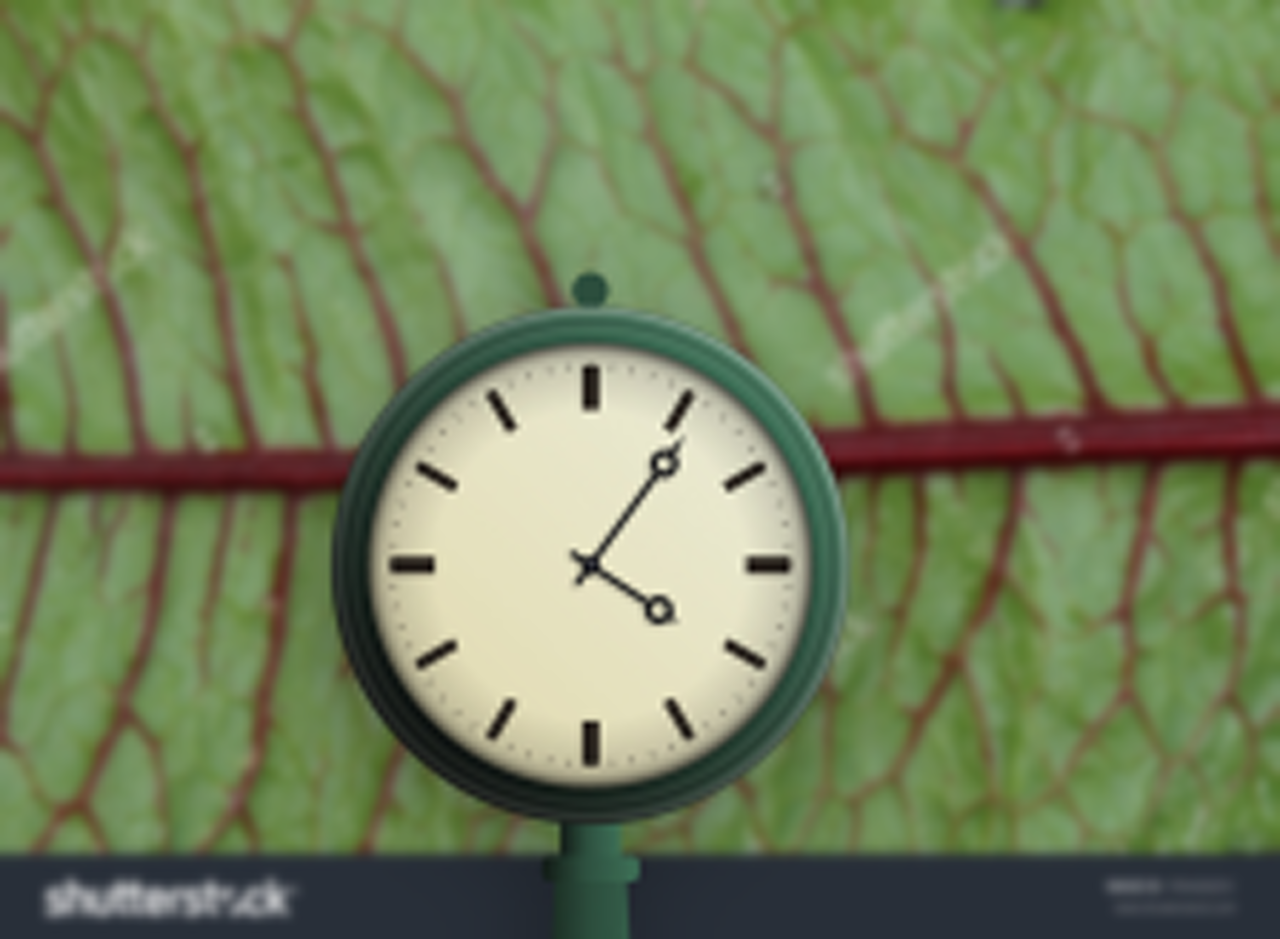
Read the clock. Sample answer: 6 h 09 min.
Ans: 4 h 06 min
